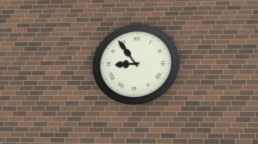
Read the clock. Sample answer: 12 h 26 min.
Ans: 8 h 54 min
